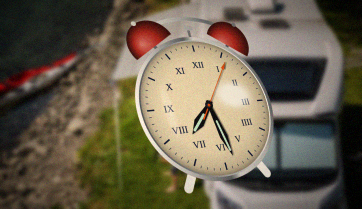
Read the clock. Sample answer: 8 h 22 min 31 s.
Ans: 7 h 28 min 06 s
